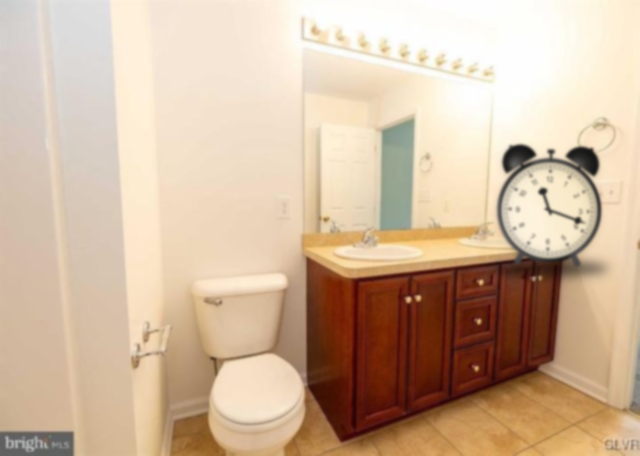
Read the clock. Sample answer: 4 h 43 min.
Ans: 11 h 18 min
